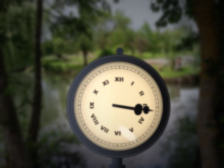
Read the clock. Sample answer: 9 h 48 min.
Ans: 3 h 16 min
